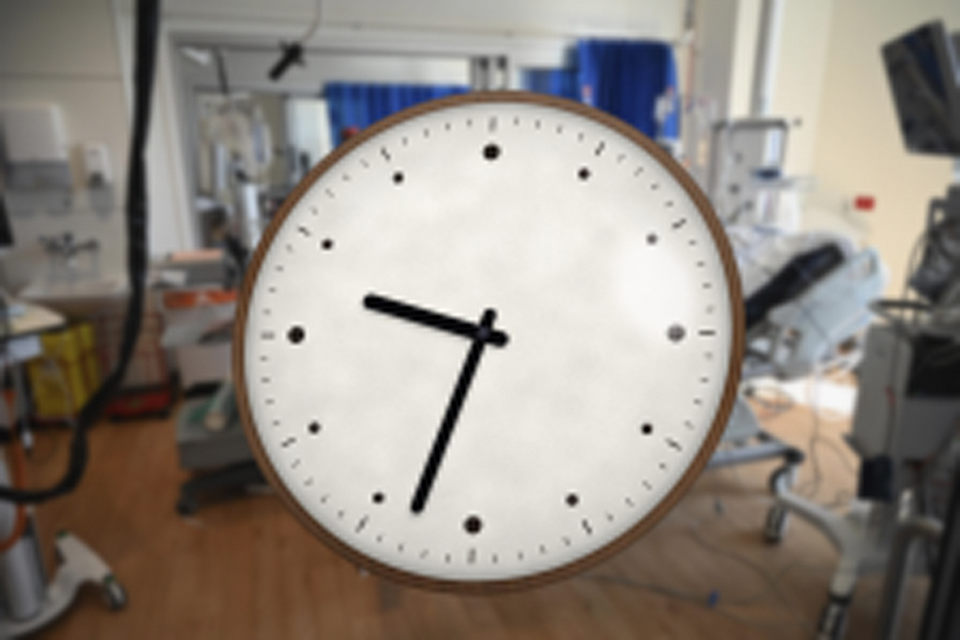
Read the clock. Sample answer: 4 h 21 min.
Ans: 9 h 33 min
